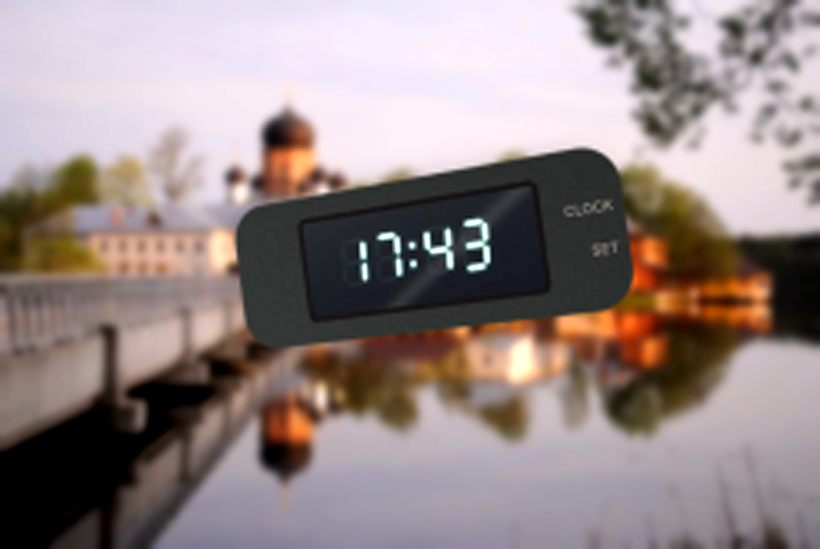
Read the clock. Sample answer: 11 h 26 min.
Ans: 17 h 43 min
